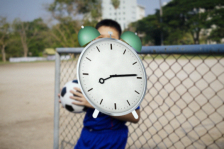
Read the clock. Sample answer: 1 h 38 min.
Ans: 8 h 14 min
